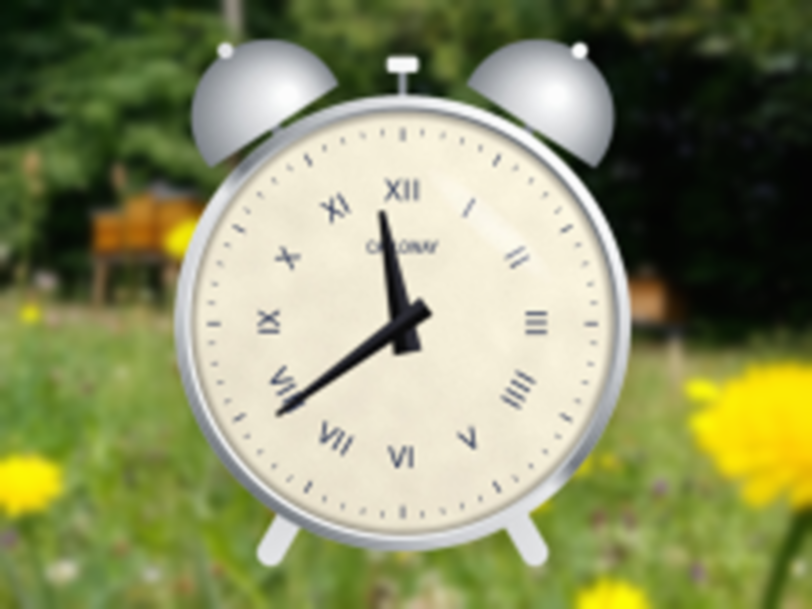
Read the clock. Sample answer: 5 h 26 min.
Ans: 11 h 39 min
